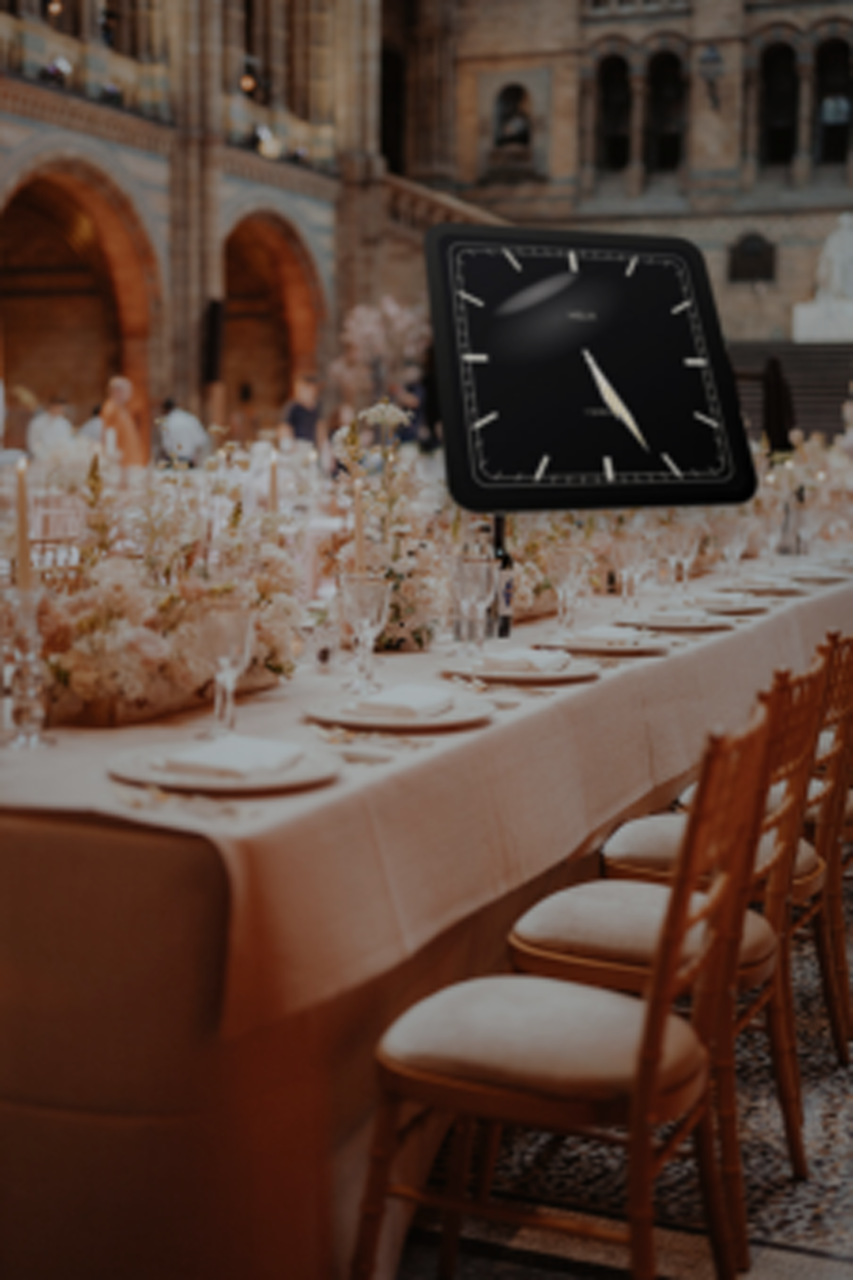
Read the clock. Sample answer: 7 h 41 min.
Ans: 5 h 26 min
